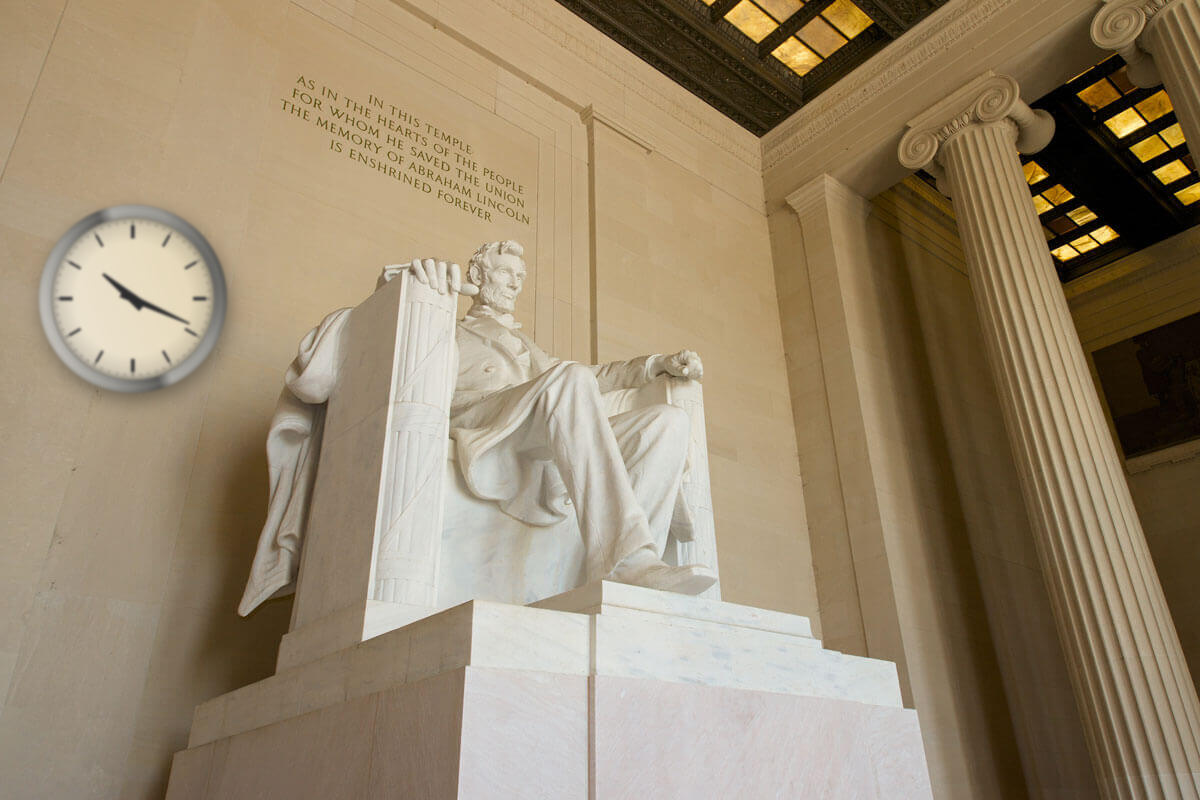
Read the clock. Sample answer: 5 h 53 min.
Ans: 10 h 19 min
